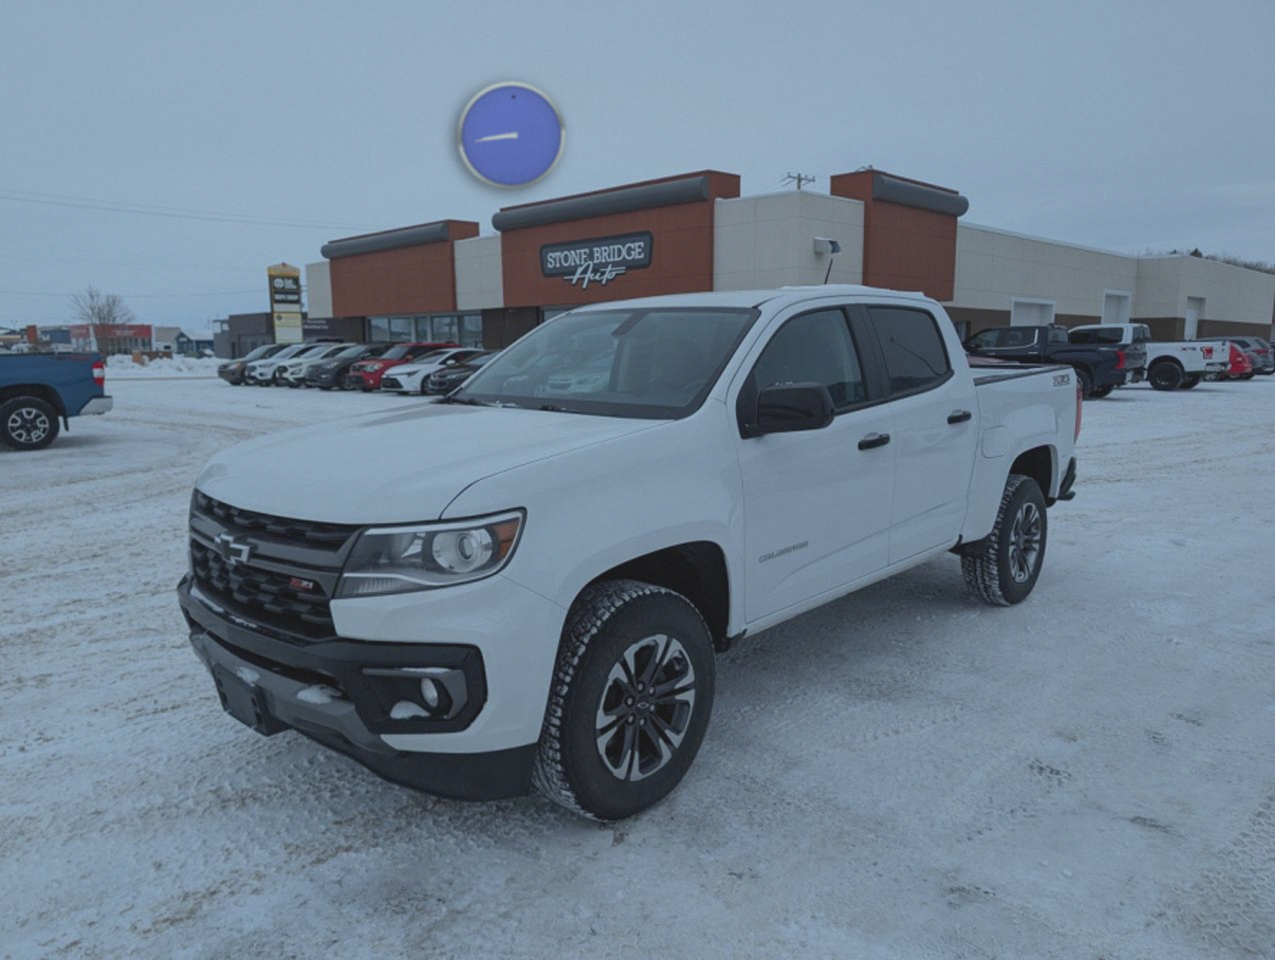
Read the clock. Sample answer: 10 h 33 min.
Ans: 8 h 43 min
